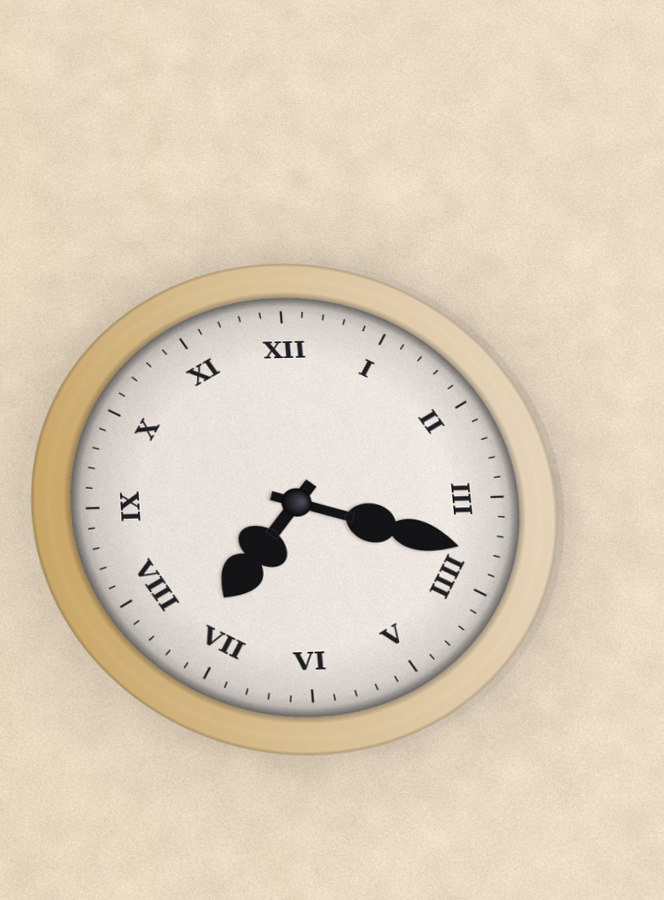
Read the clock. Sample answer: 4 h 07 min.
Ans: 7 h 18 min
